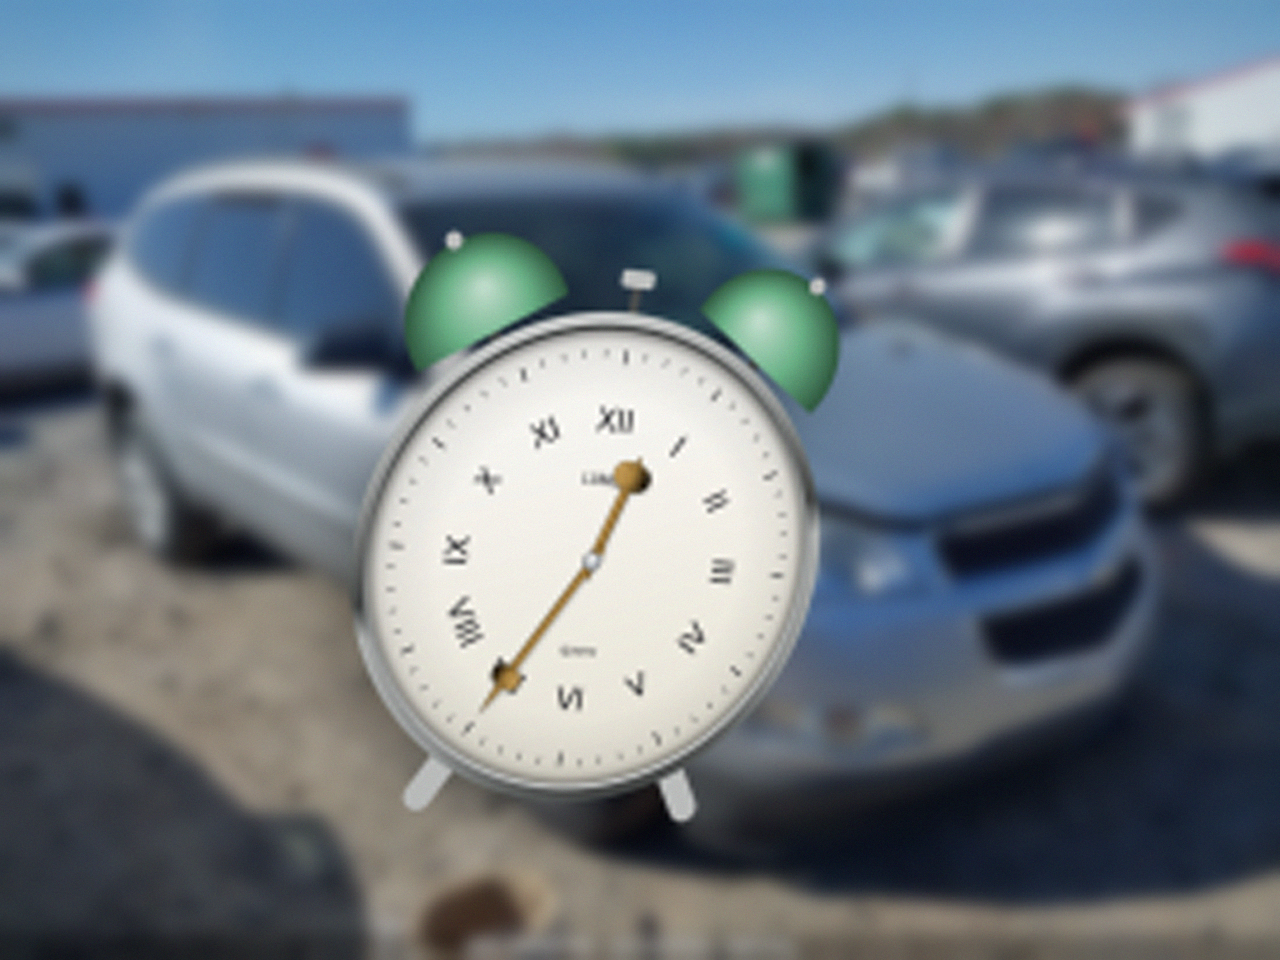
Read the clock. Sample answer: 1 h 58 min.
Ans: 12 h 35 min
